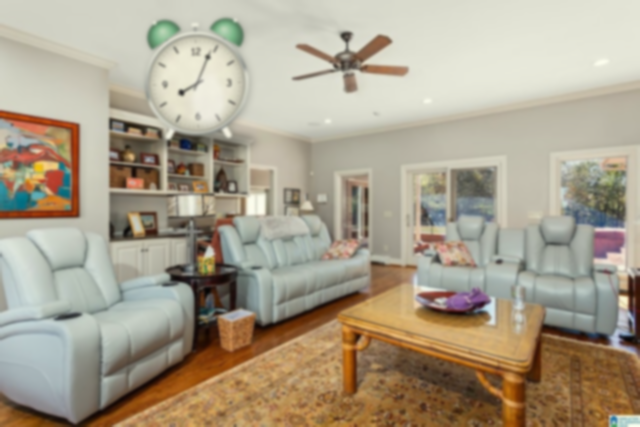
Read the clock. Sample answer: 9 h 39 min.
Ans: 8 h 04 min
